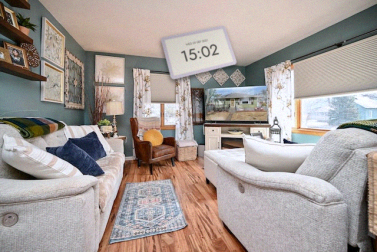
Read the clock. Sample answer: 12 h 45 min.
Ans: 15 h 02 min
